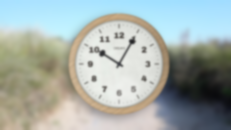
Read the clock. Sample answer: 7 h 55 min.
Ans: 10 h 05 min
